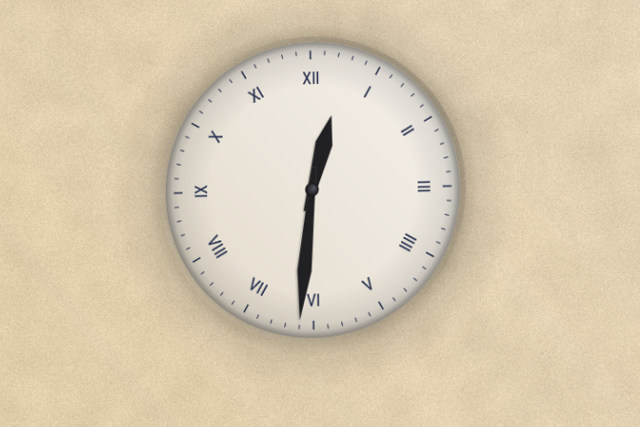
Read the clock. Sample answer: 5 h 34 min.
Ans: 12 h 31 min
